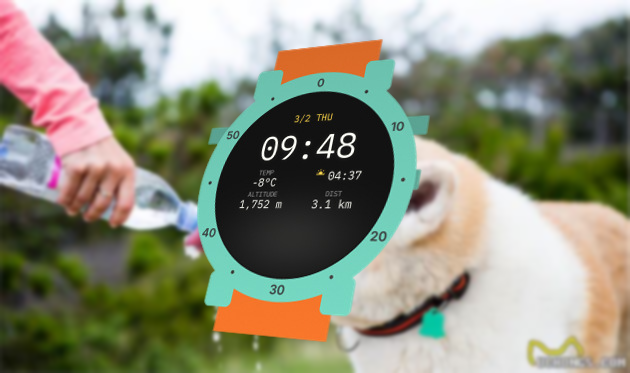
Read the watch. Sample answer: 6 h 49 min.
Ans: 9 h 48 min
